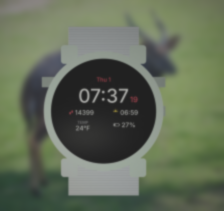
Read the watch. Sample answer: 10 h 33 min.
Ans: 7 h 37 min
